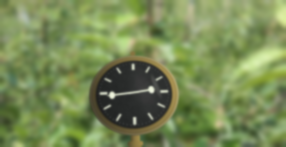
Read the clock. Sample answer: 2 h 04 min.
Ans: 2 h 44 min
